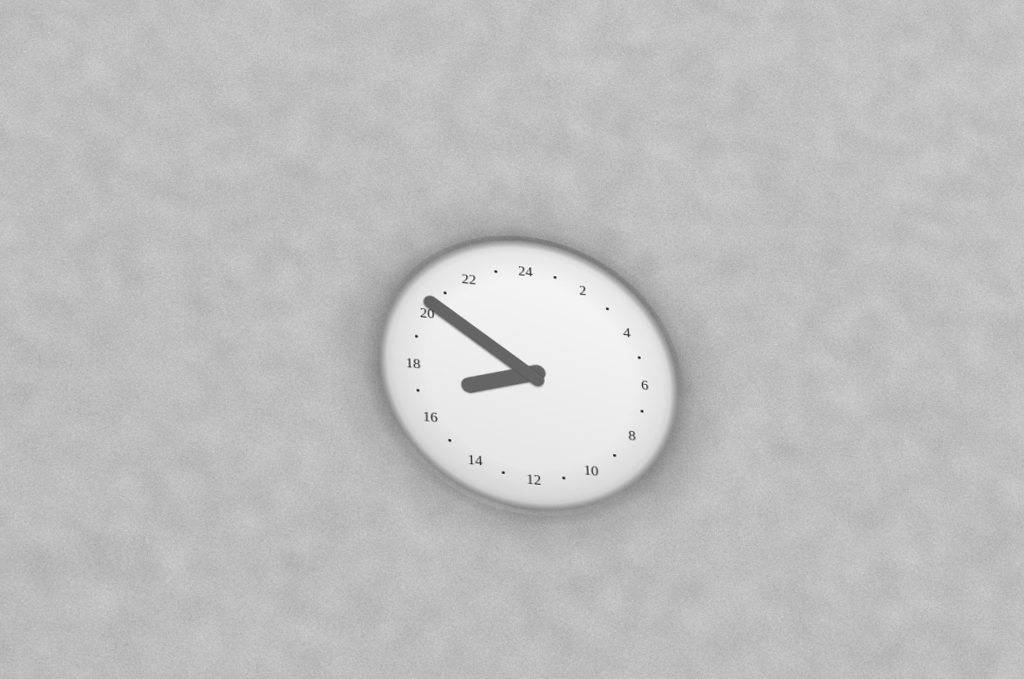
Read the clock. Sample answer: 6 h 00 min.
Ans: 16 h 51 min
